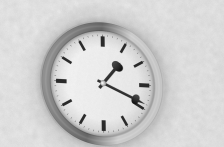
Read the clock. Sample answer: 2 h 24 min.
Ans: 1 h 19 min
